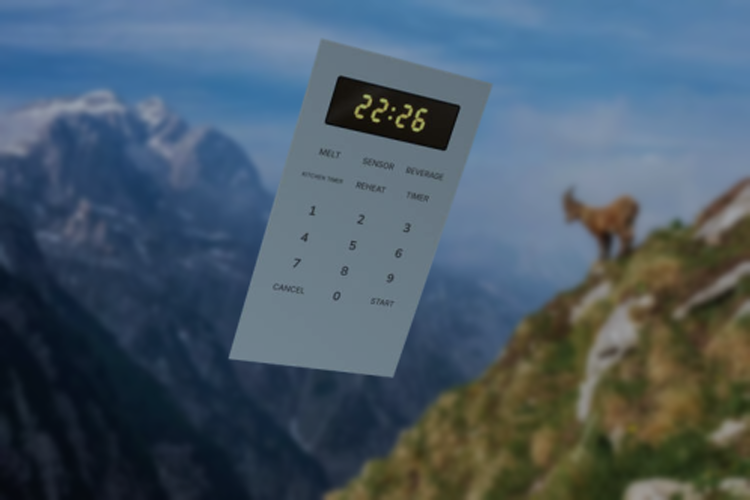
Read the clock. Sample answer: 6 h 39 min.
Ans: 22 h 26 min
